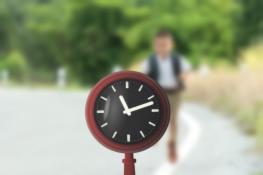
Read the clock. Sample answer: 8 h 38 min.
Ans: 11 h 12 min
